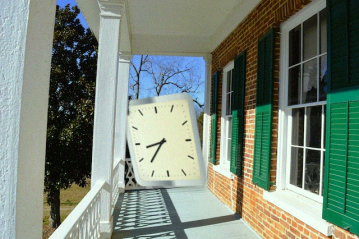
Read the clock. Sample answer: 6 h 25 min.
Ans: 8 h 37 min
